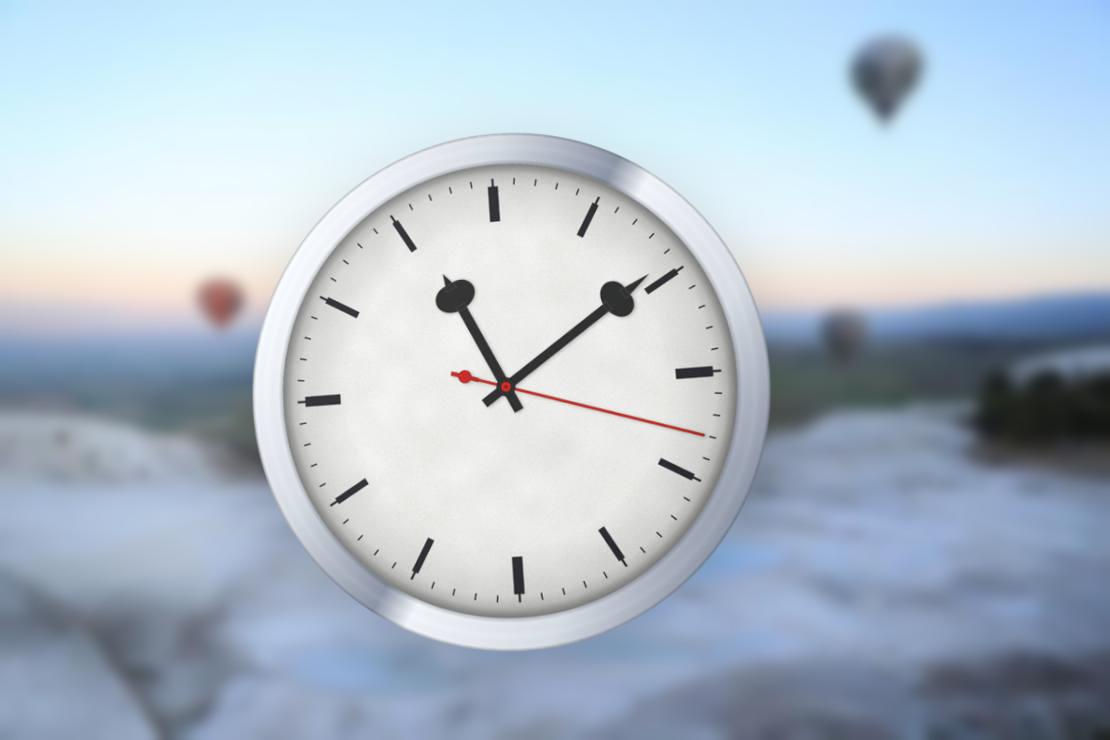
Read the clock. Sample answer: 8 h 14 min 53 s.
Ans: 11 h 09 min 18 s
